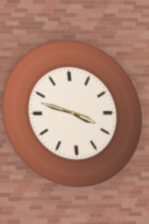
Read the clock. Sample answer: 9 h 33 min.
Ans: 3 h 48 min
